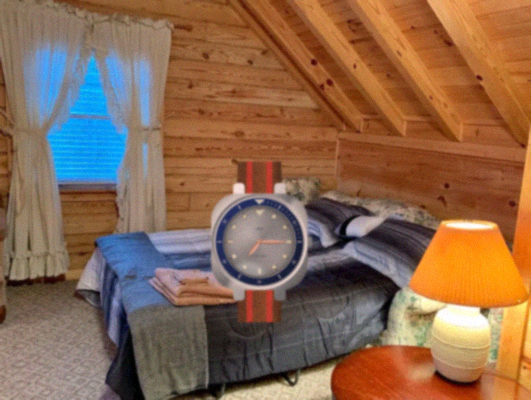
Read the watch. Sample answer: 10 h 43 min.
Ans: 7 h 15 min
